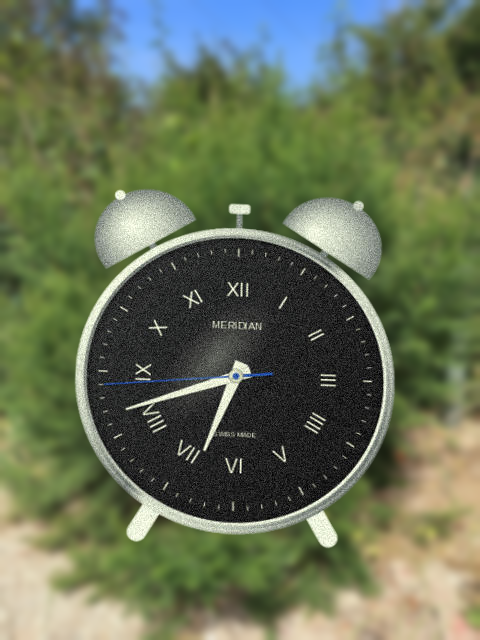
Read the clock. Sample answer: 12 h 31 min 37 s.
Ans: 6 h 41 min 44 s
